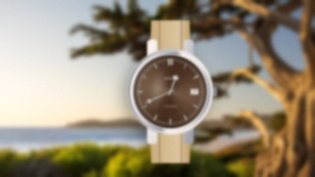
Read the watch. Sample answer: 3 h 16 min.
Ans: 12 h 41 min
